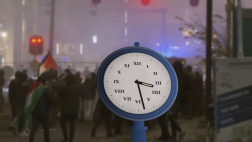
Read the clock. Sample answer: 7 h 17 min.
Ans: 3 h 28 min
